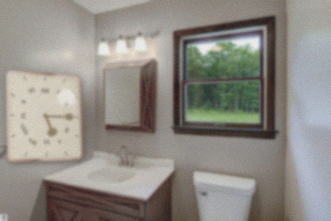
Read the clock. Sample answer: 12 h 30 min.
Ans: 5 h 15 min
